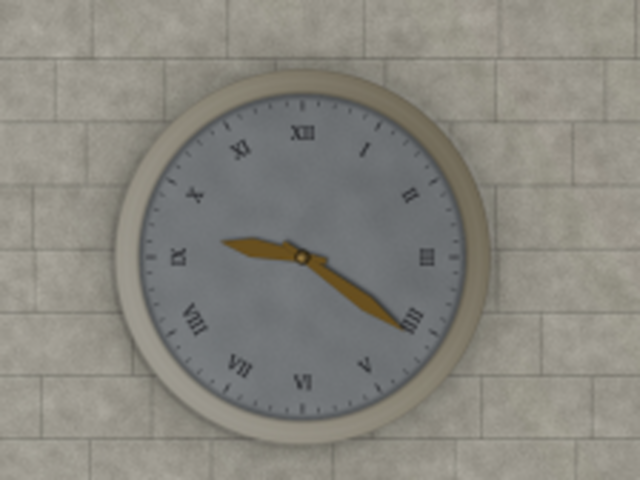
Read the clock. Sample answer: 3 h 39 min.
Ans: 9 h 21 min
